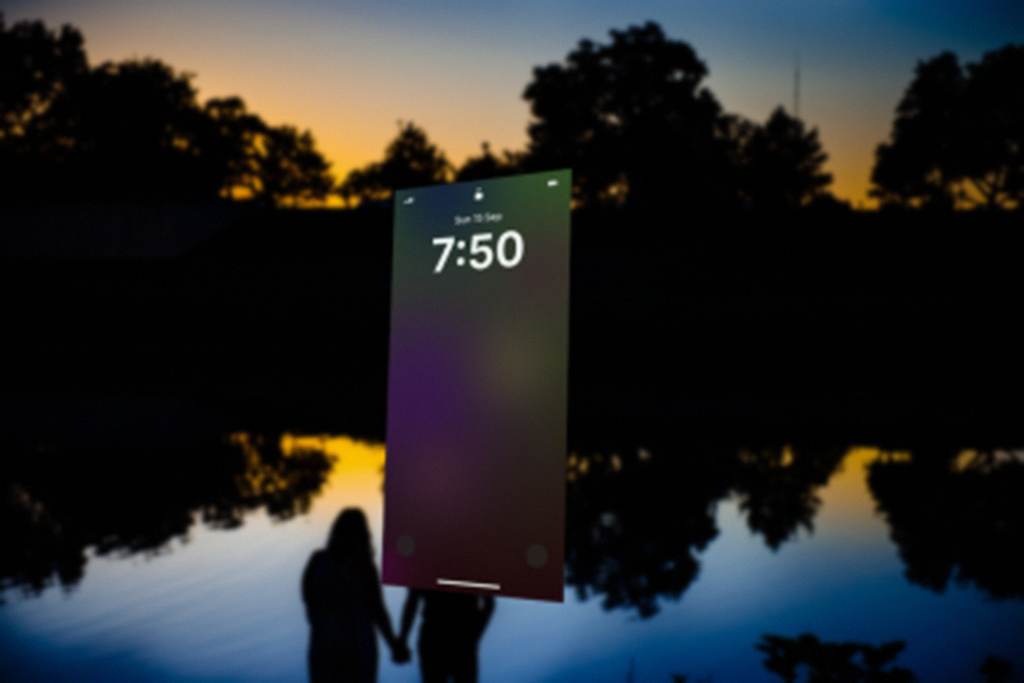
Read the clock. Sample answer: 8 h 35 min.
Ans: 7 h 50 min
